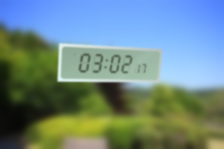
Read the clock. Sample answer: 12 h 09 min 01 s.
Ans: 3 h 02 min 17 s
